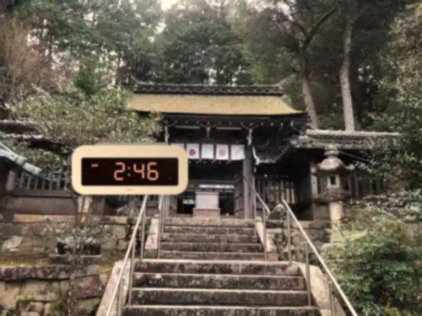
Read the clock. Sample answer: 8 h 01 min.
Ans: 2 h 46 min
